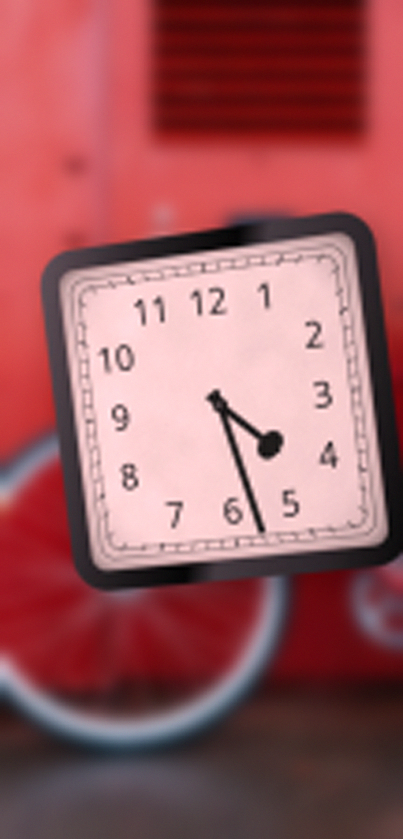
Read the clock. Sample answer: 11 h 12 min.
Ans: 4 h 28 min
